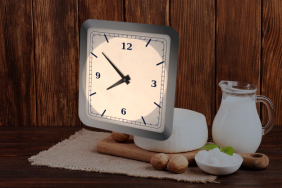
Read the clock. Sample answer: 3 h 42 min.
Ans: 7 h 52 min
